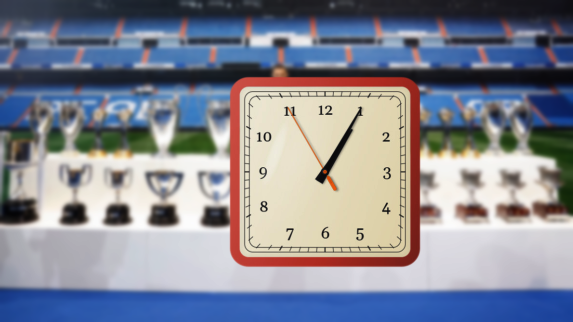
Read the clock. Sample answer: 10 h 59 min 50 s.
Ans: 1 h 04 min 55 s
